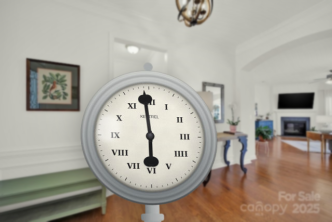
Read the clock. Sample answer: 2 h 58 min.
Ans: 5 h 59 min
